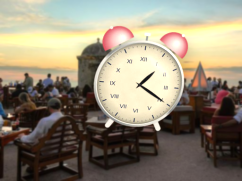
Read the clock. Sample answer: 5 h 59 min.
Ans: 1 h 20 min
